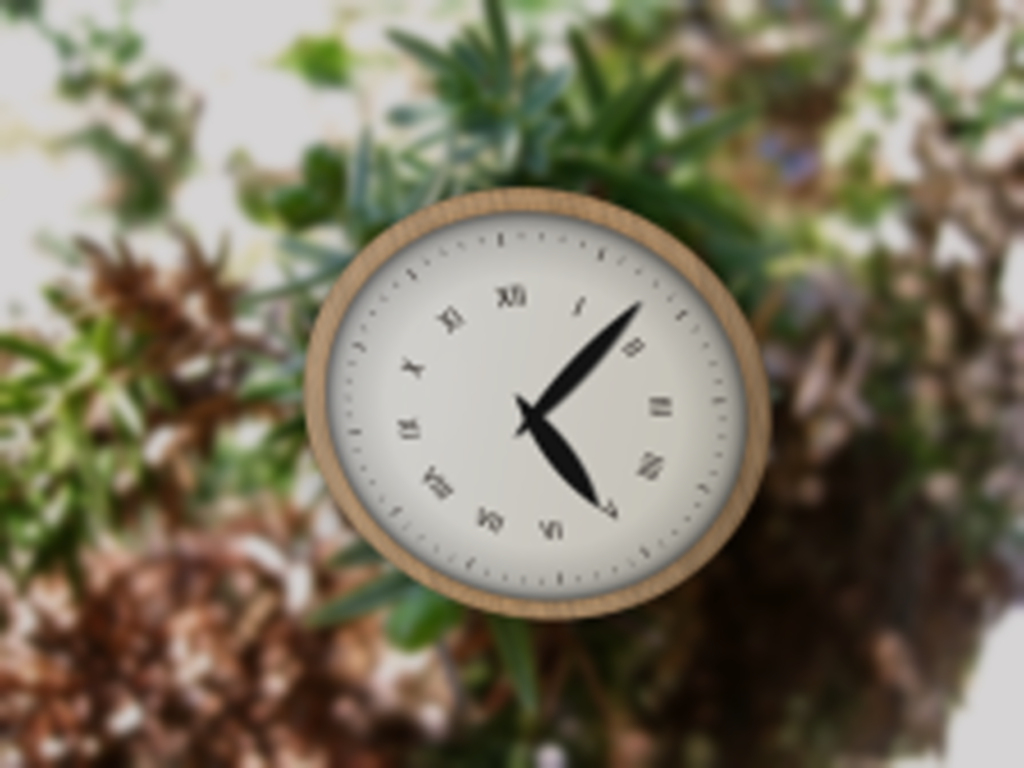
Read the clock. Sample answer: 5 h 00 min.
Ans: 5 h 08 min
